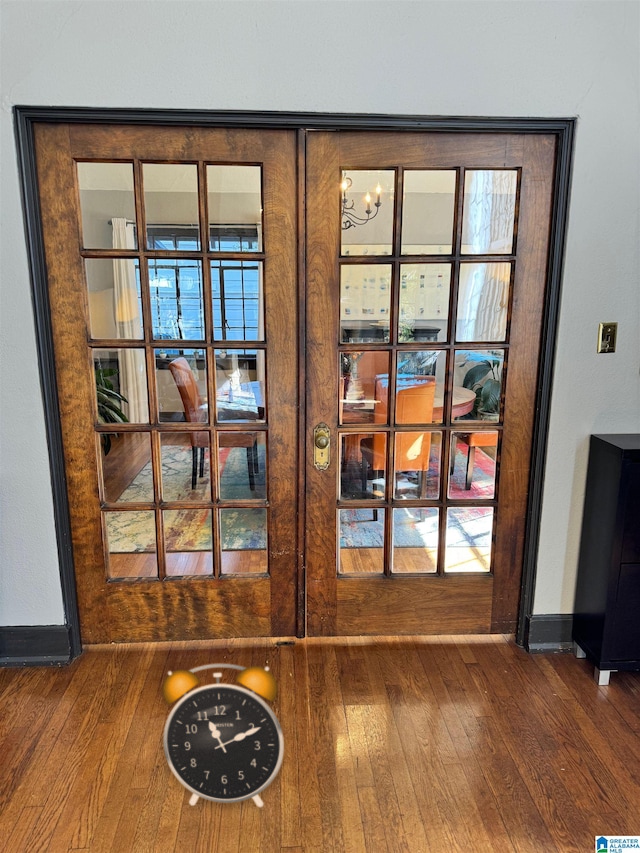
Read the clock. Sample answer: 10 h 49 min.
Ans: 11 h 11 min
